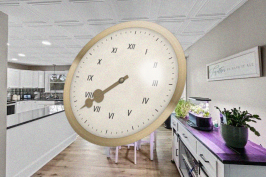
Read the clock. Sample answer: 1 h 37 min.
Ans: 7 h 38 min
